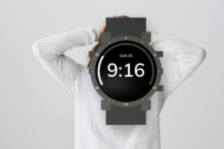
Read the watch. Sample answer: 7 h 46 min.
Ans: 9 h 16 min
